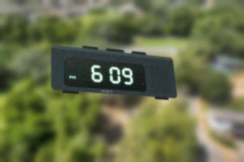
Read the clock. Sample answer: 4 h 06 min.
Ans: 6 h 09 min
